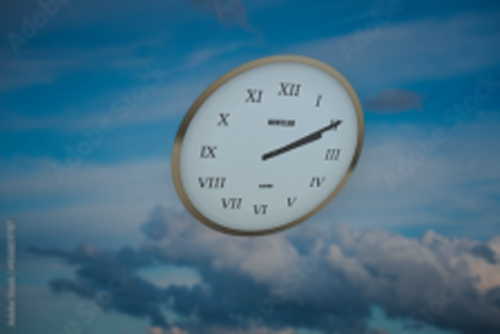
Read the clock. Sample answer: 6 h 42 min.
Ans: 2 h 10 min
